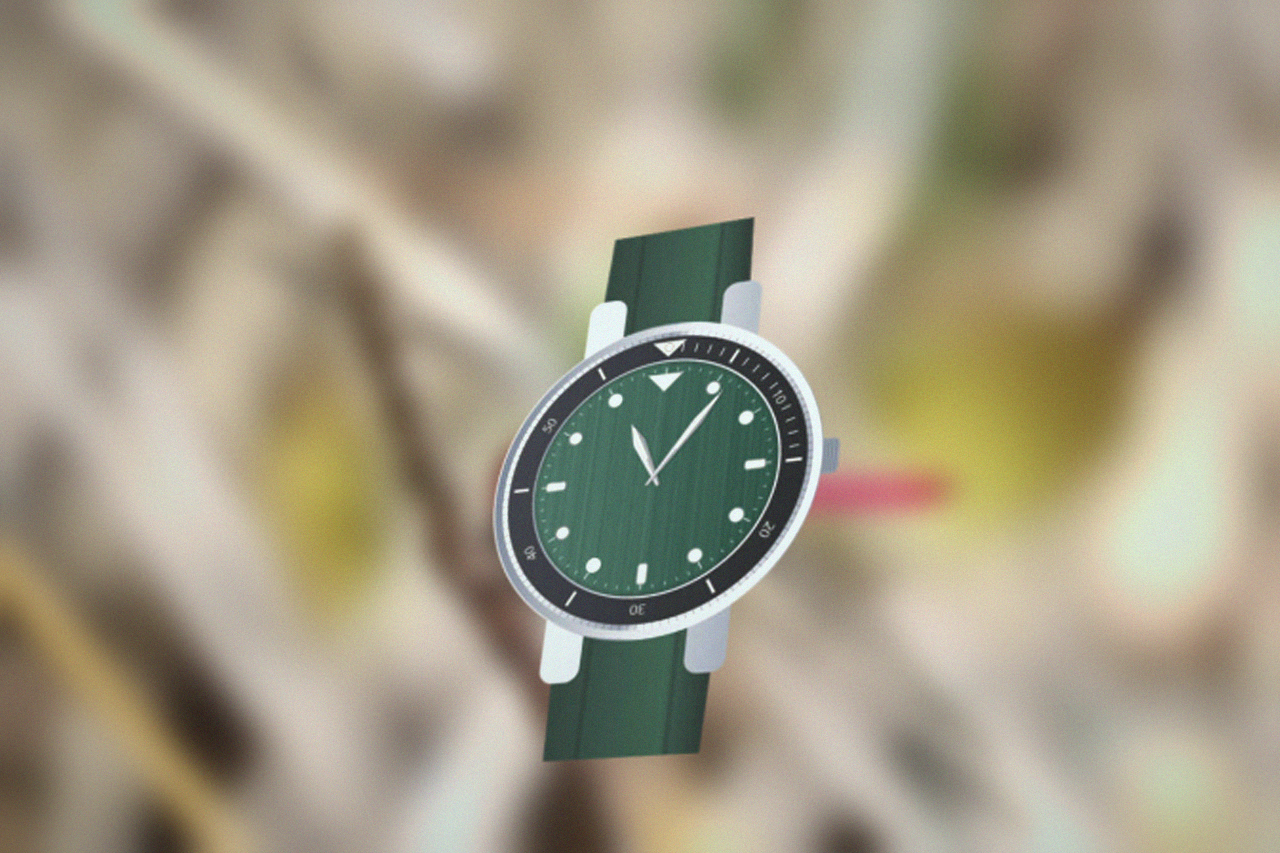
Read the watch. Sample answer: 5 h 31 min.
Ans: 11 h 06 min
